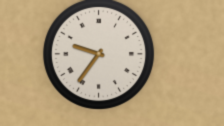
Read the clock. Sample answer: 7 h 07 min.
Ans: 9 h 36 min
